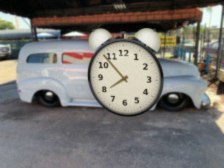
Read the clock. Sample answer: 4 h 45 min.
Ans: 7 h 53 min
